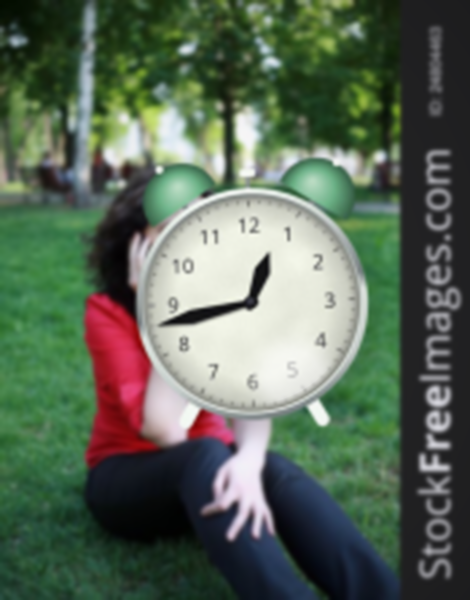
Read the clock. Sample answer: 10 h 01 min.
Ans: 12 h 43 min
